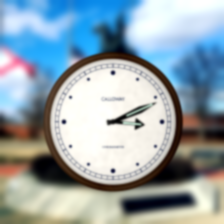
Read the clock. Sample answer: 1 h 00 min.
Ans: 3 h 11 min
